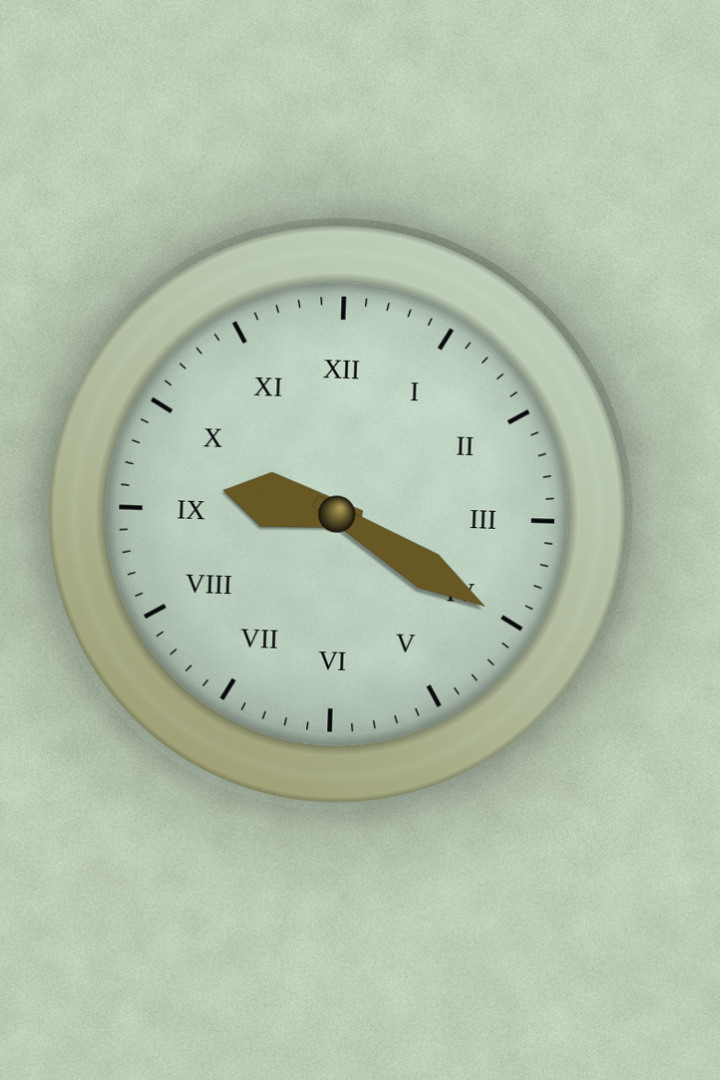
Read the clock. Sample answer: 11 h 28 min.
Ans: 9 h 20 min
